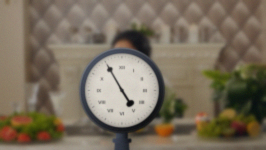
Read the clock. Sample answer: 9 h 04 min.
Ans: 4 h 55 min
